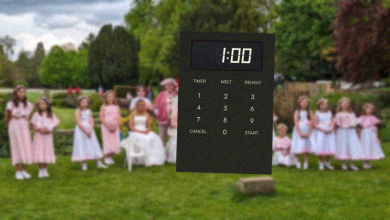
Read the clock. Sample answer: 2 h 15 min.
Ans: 1 h 00 min
